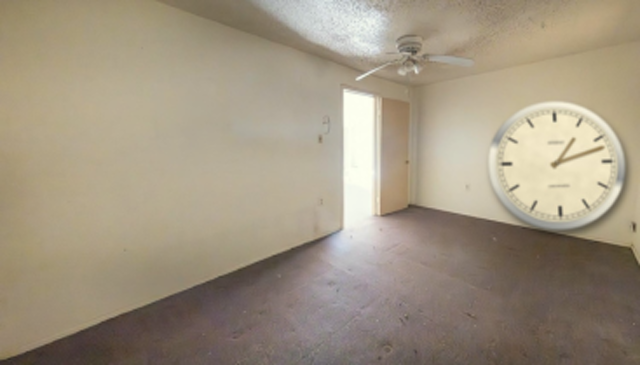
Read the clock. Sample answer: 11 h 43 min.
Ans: 1 h 12 min
